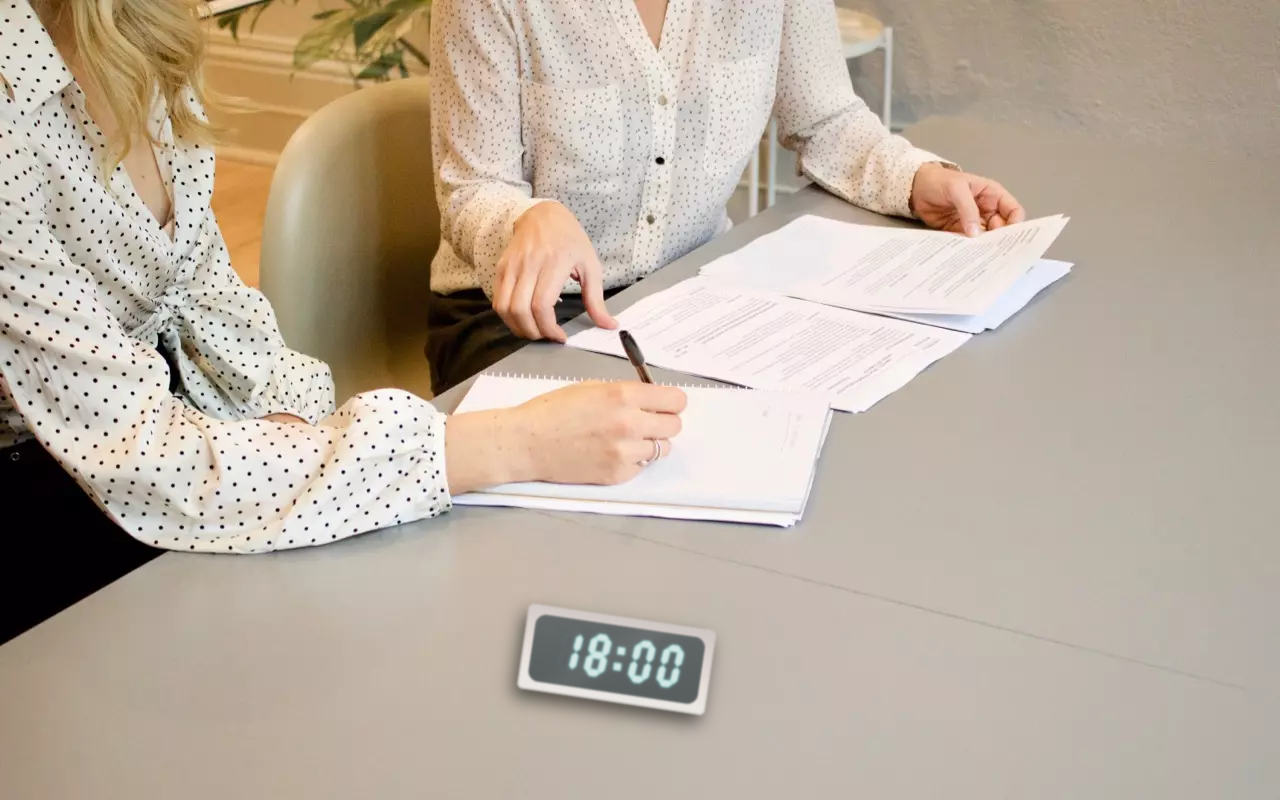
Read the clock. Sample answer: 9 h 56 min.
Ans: 18 h 00 min
